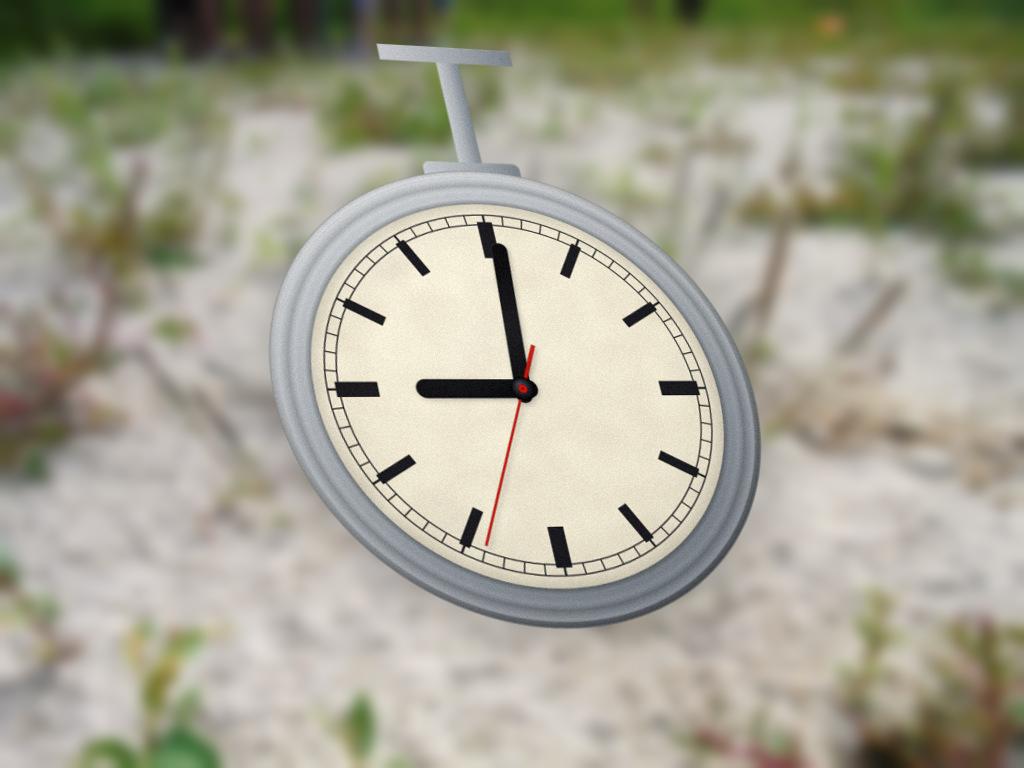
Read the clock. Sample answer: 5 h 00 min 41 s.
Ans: 9 h 00 min 34 s
